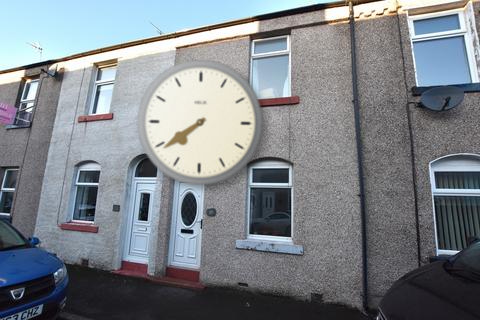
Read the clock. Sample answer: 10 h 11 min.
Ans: 7 h 39 min
